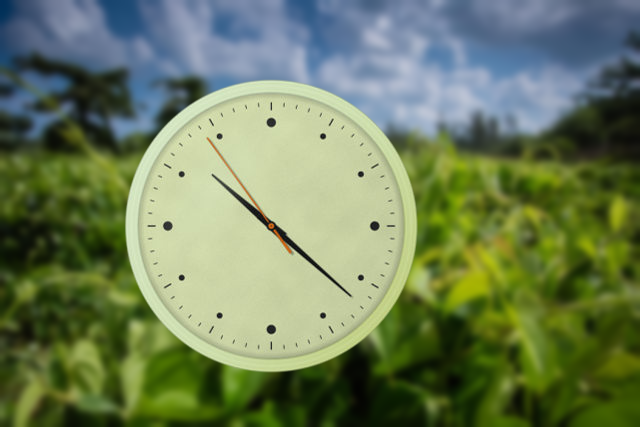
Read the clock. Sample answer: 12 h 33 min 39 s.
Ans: 10 h 21 min 54 s
